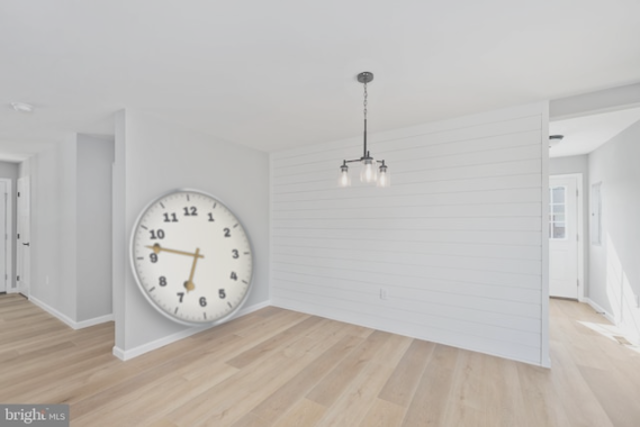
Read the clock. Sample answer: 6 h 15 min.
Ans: 6 h 47 min
